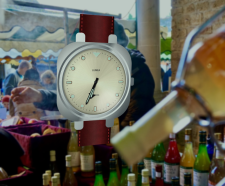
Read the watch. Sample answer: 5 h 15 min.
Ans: 6 h 34 min
